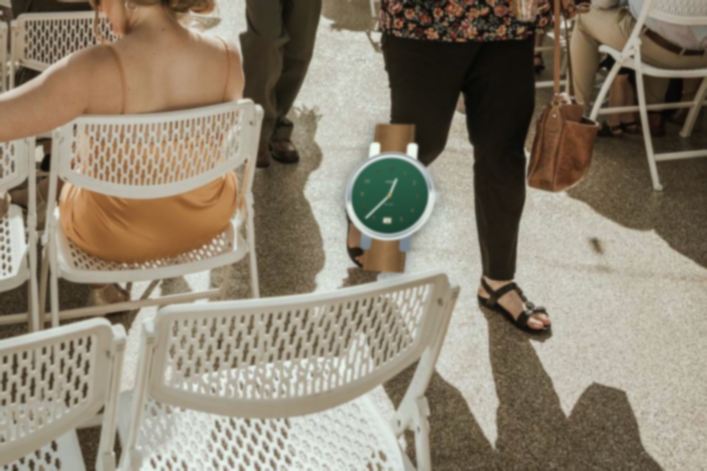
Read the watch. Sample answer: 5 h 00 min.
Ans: 12 h 37 min
